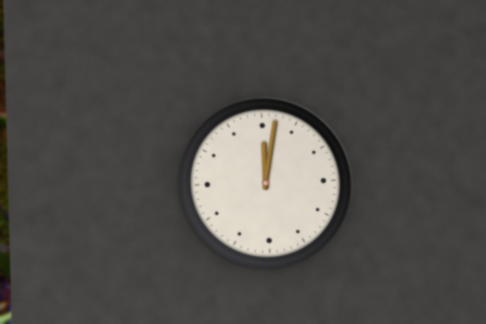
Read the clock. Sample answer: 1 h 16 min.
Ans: 12 h 02 min
